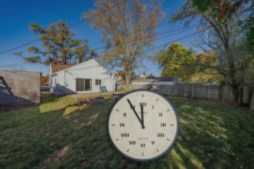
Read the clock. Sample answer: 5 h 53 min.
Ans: 11 h 55 min
